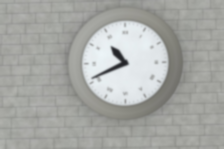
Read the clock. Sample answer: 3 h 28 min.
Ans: 10 h 41 min
